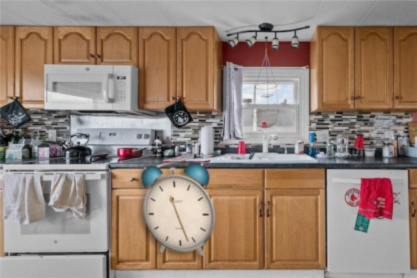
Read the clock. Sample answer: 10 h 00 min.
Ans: 11 h 27 min
